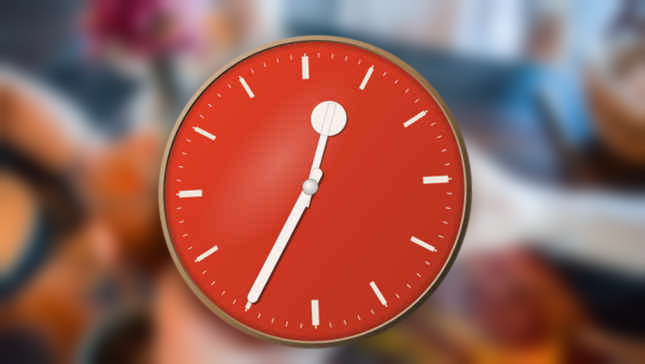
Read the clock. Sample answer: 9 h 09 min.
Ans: 12 h 35 min
